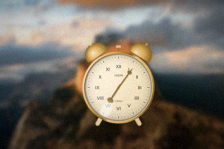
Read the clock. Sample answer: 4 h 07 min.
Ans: 7 h 06 min
